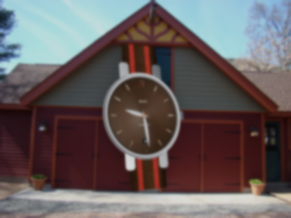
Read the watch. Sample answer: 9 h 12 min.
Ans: 9 h 29 min
